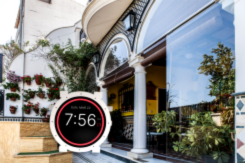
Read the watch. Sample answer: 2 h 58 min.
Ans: 7 h 56 min
